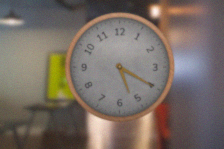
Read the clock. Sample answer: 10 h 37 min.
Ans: 5 h 20 min
